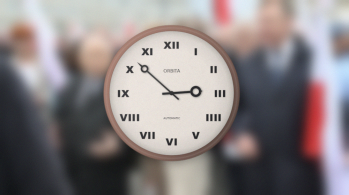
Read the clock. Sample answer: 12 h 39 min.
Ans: 2 h 52 min
